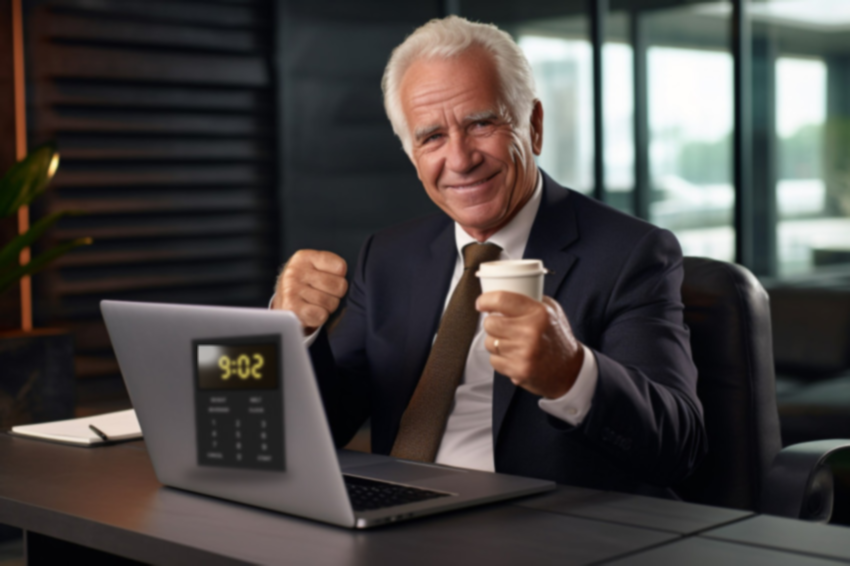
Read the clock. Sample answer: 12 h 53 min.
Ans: 9 h 02 min
